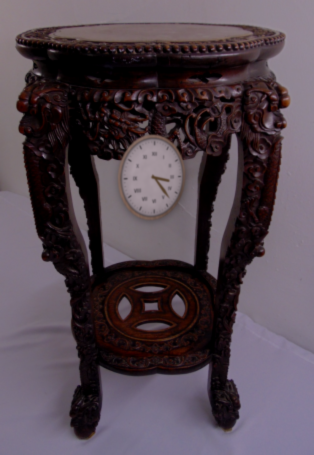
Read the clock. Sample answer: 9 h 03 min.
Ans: 3 h 23 min
